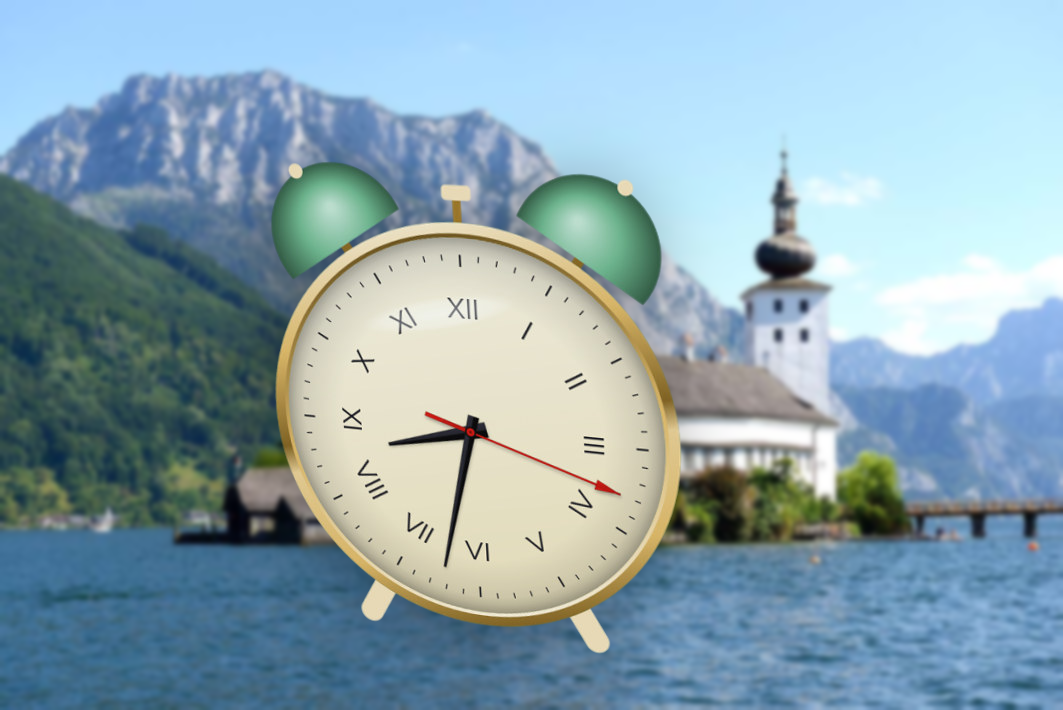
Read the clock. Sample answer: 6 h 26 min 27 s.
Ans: 8 h 32 min 18 s
